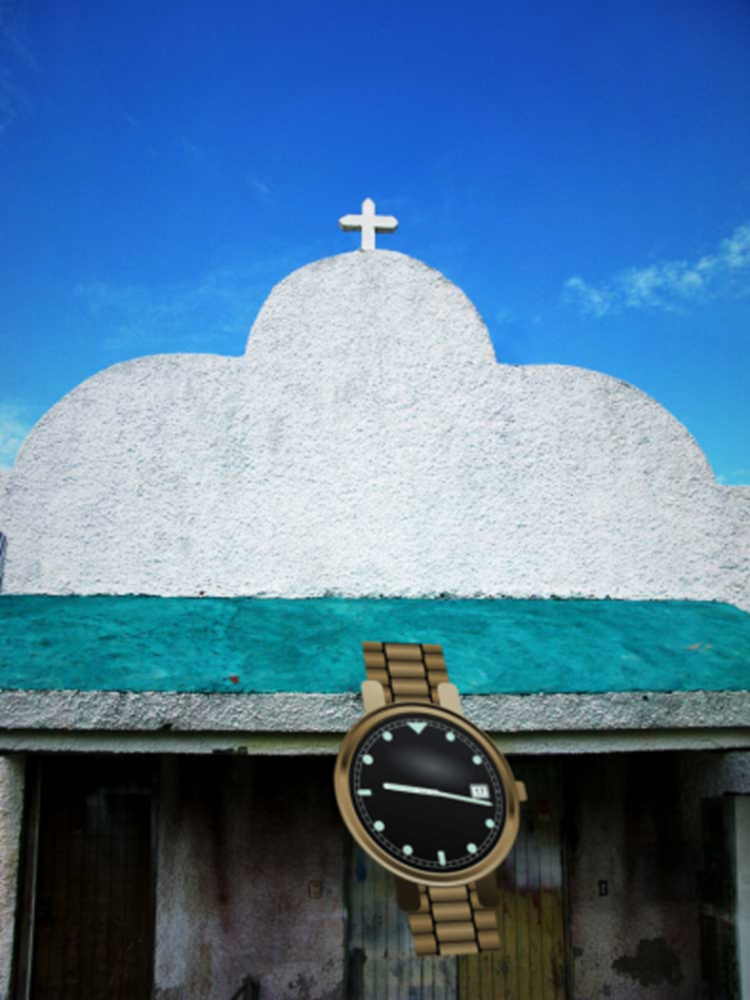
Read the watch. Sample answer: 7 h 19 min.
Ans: 9 h 17 min
